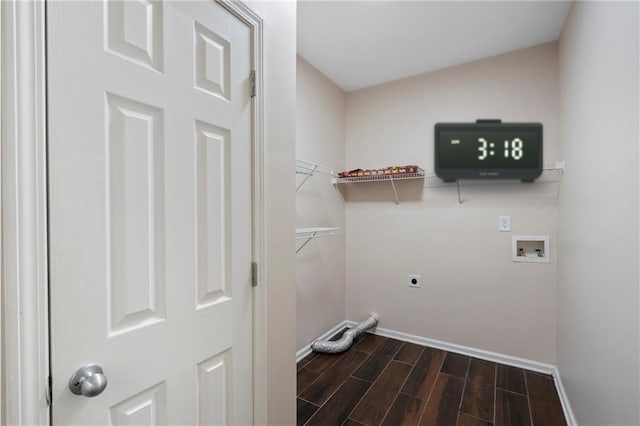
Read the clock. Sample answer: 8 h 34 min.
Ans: 3 h 18 min
